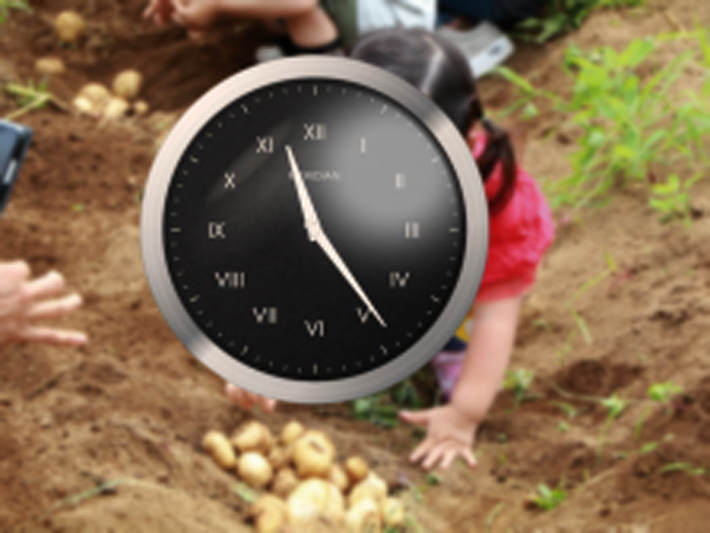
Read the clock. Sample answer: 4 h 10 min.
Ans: 11 h 24 min
